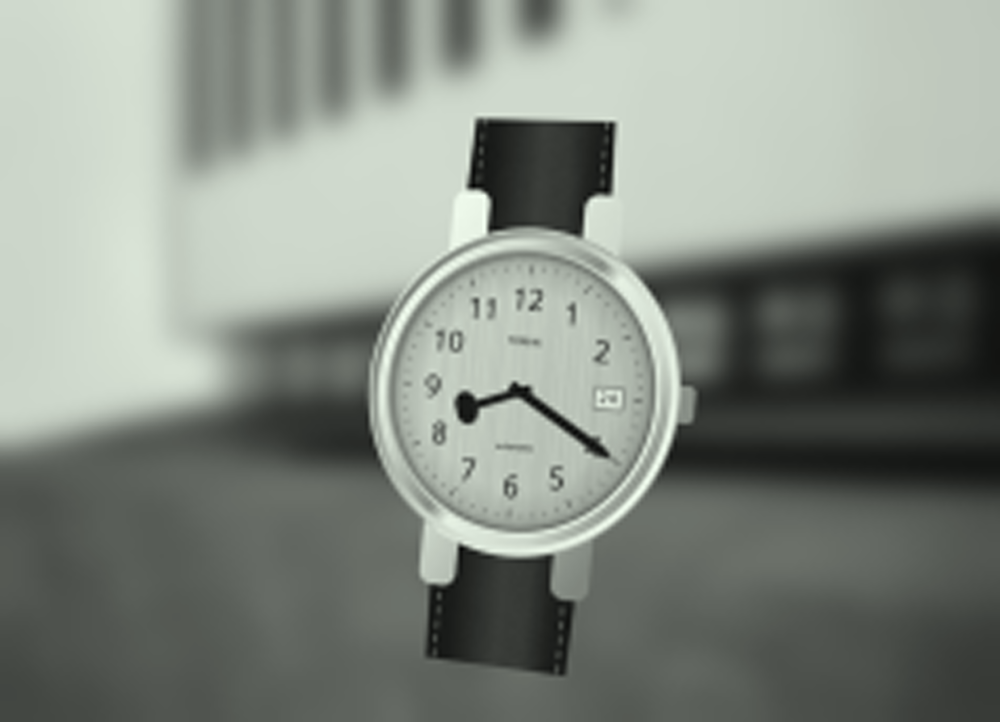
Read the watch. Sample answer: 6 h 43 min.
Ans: 8 h 20 min
